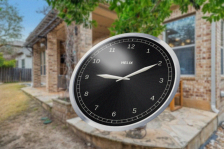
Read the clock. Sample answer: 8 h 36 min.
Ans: 9 h 10 min
